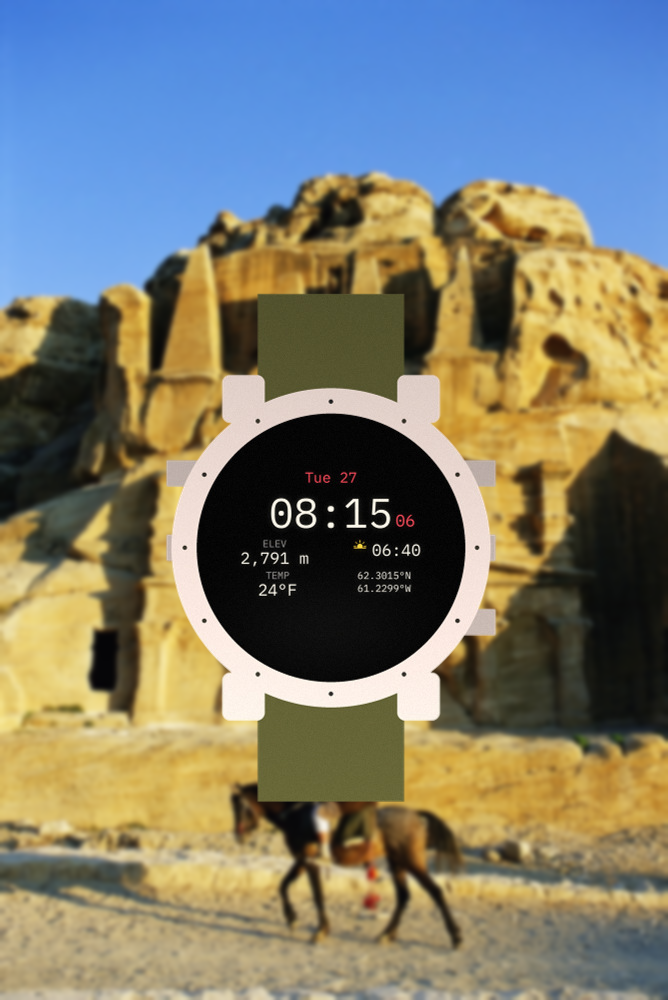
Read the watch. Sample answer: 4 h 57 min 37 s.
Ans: 8 h 15 min 06 s
